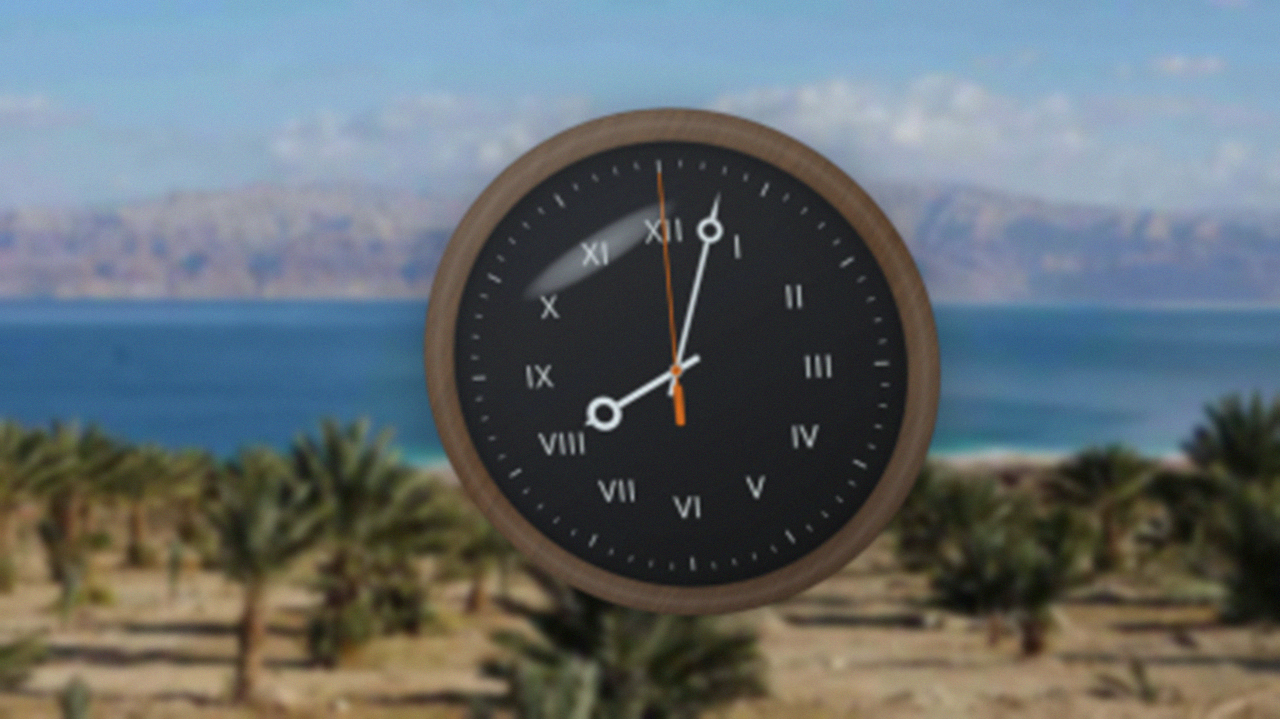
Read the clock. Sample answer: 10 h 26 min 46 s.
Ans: 8 h 03 min 00 s
